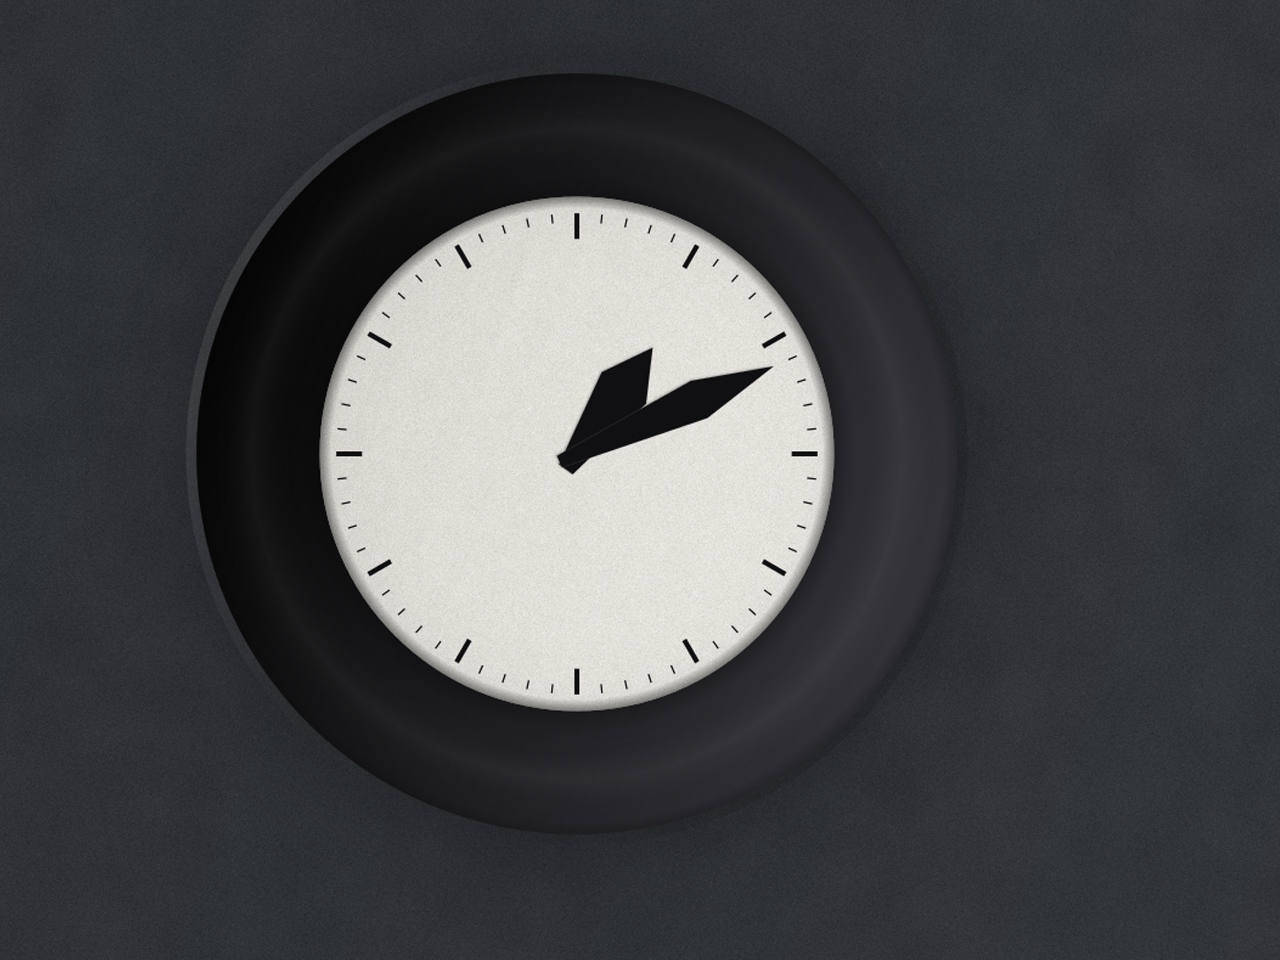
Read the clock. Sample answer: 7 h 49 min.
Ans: 1 h 11 min
